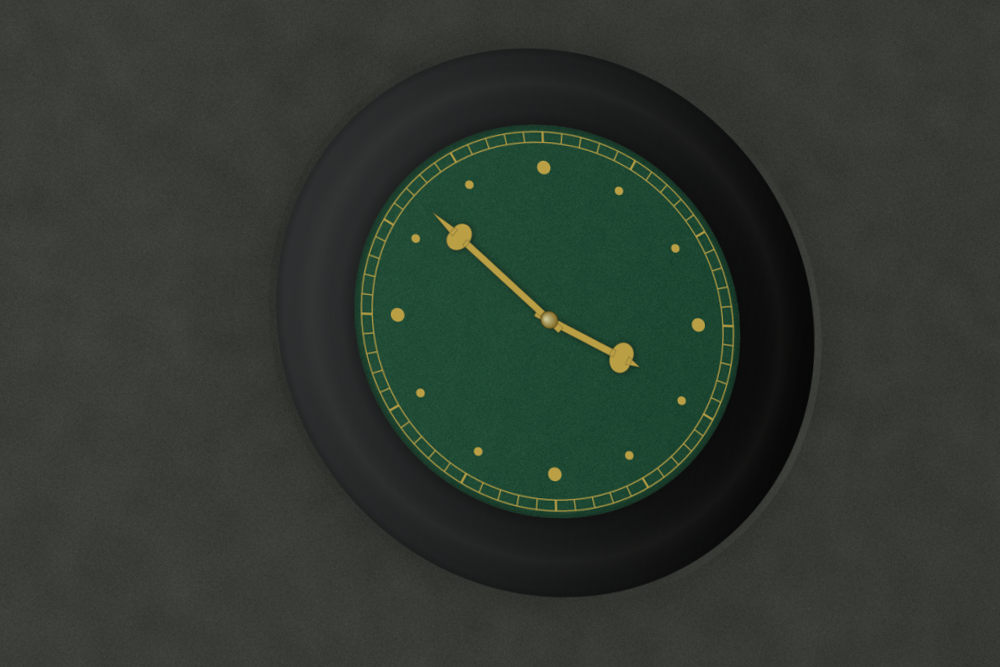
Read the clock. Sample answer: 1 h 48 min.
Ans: 3 h 52 min
